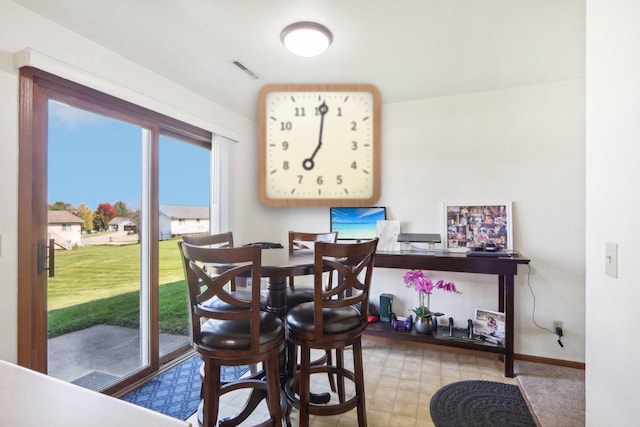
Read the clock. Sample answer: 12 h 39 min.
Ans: 7 h 01 min
